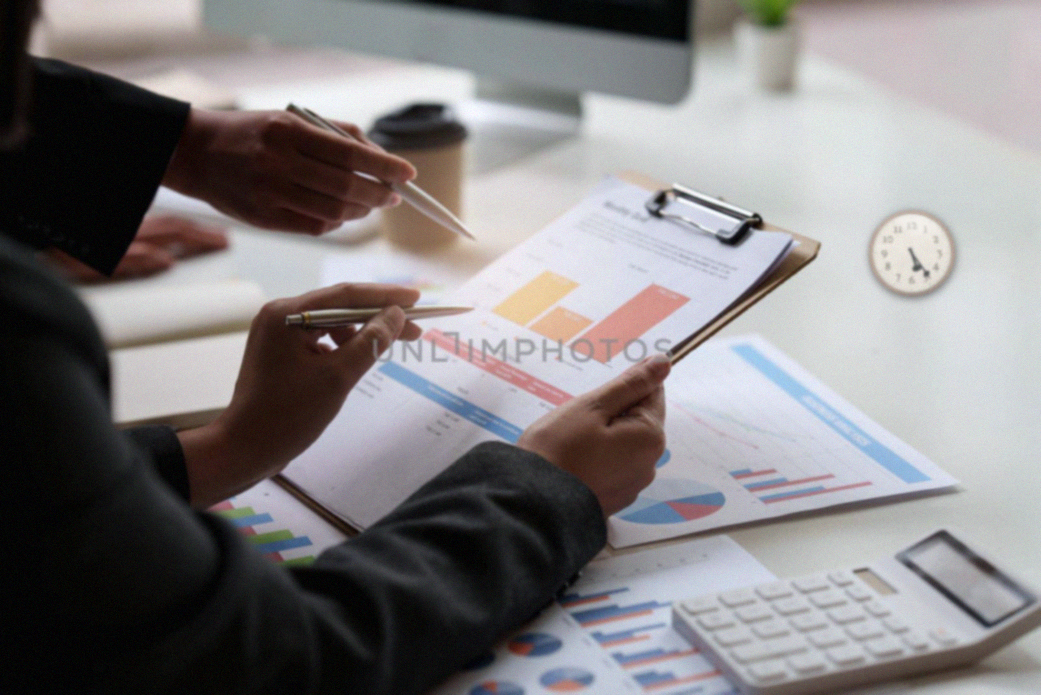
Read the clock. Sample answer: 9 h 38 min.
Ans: 5 h 24 min
